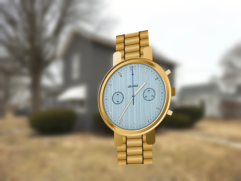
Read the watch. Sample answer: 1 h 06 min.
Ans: 1 h 36 min
